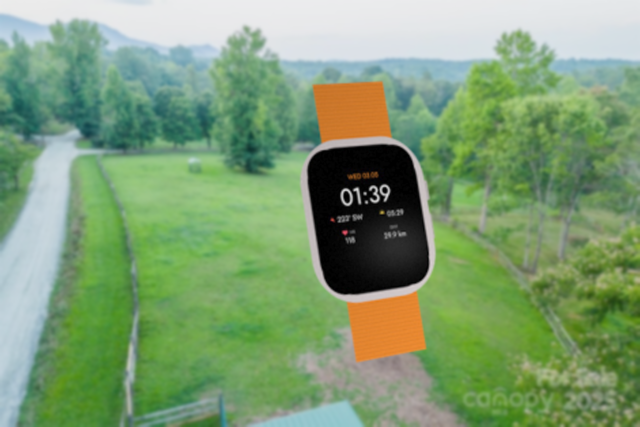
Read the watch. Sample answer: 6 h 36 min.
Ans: 1 h 39 min
